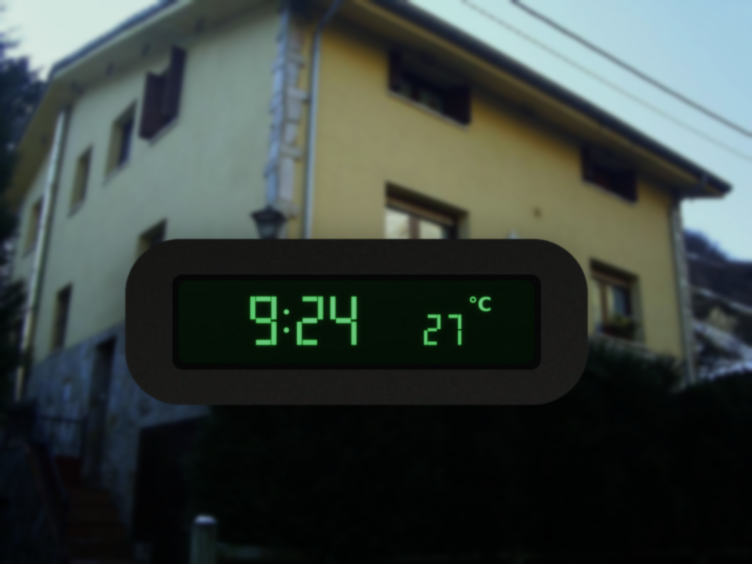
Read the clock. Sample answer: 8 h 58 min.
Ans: 9 h 24 min
